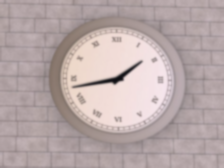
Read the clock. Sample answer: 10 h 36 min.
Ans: 1 h 43 min
